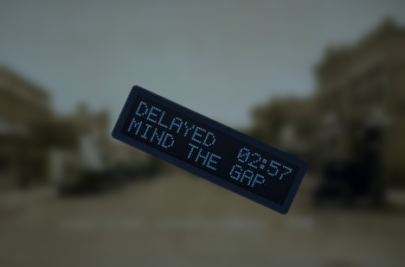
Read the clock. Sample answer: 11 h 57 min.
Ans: 2 h 57 min
